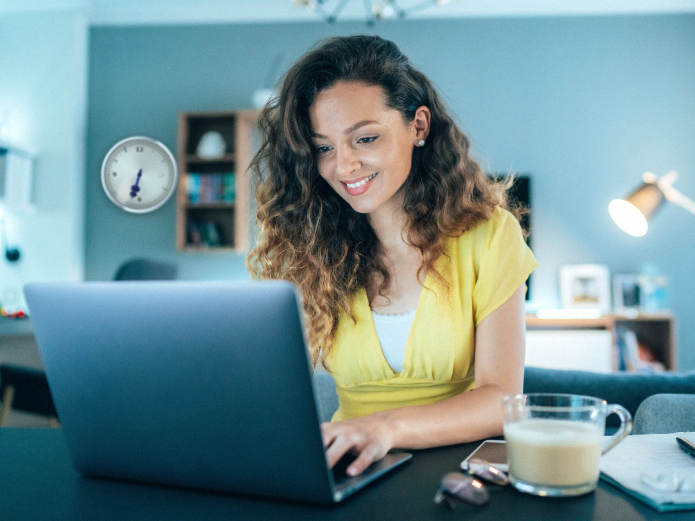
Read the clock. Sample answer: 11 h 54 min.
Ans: 6 h 33 min
